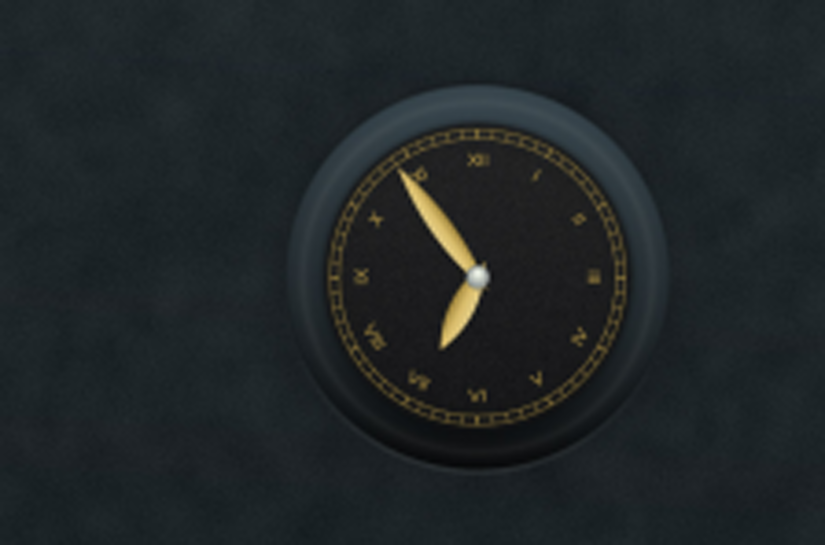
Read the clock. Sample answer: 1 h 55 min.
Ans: 6 h 54 min
